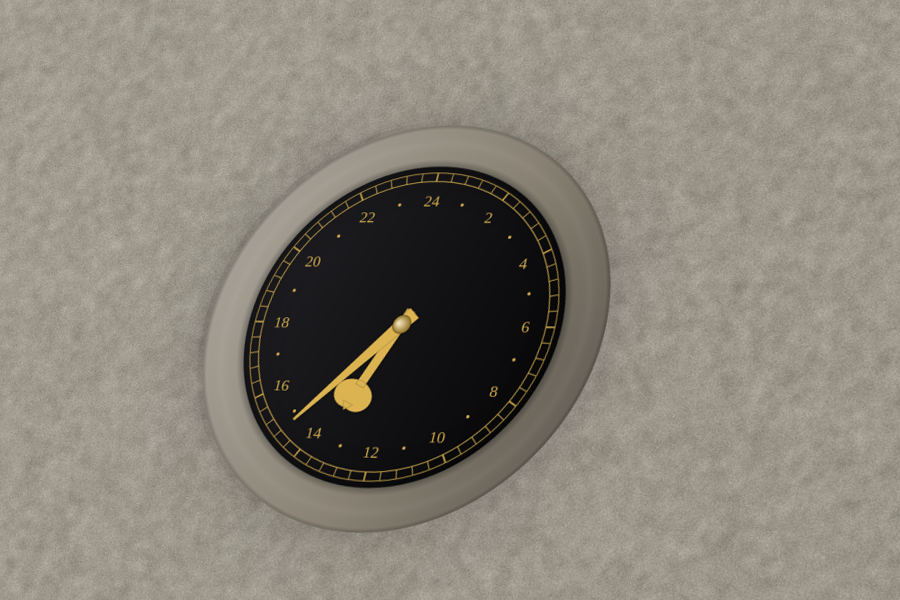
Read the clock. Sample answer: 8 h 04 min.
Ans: 13 h 37 min
